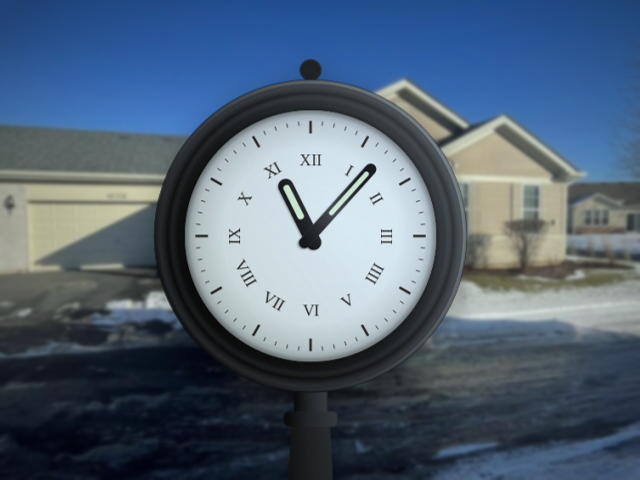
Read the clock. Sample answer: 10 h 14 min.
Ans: 11 h 07 min
